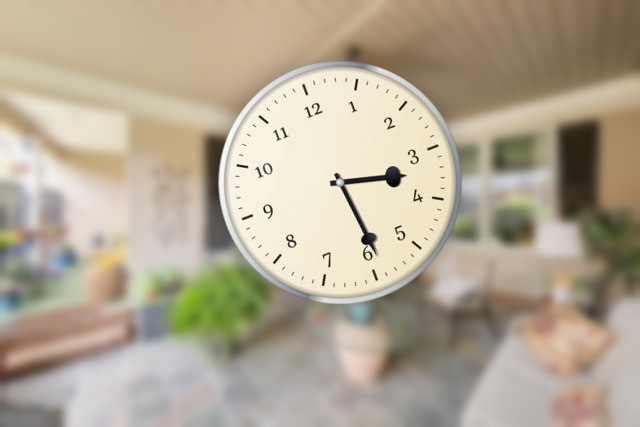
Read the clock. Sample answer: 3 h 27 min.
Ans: 3 h 29 min
